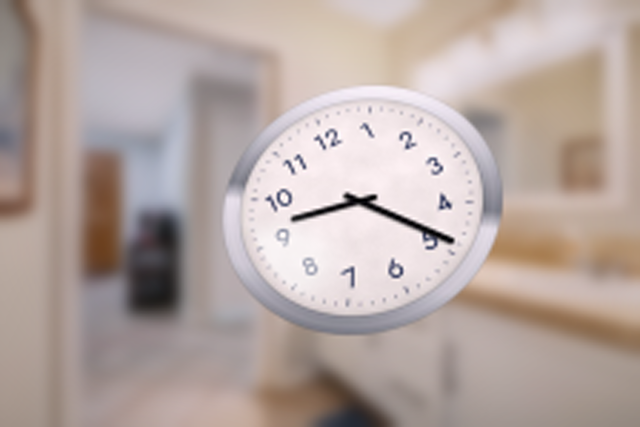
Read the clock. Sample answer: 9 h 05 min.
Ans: 9 h 24 min
